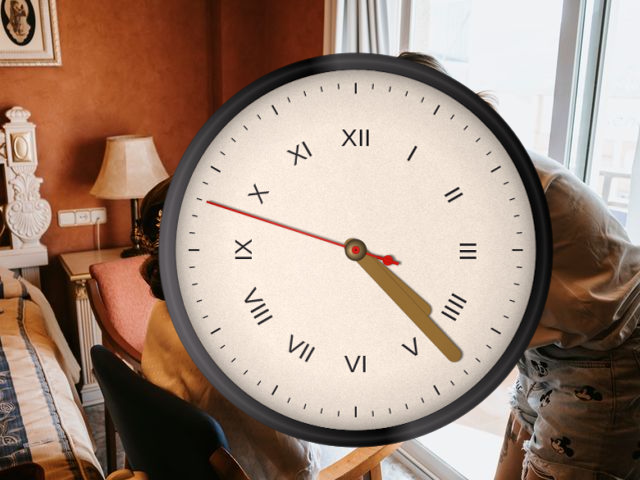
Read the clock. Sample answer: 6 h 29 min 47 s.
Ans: 4 h 22 min 48 s
